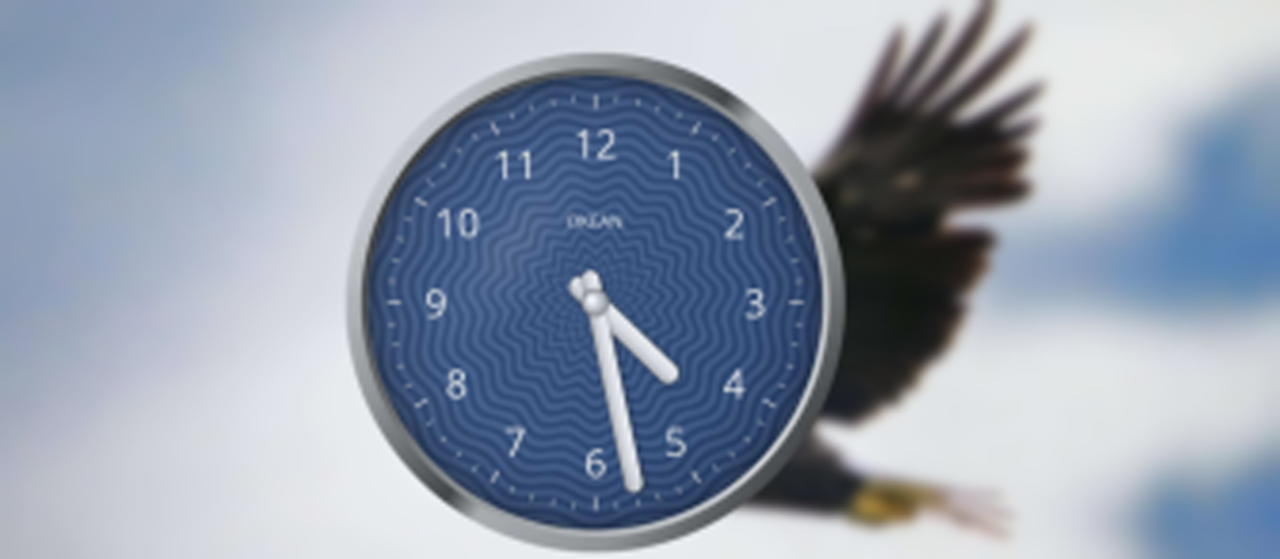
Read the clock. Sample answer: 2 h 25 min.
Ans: 4 h 28 min
